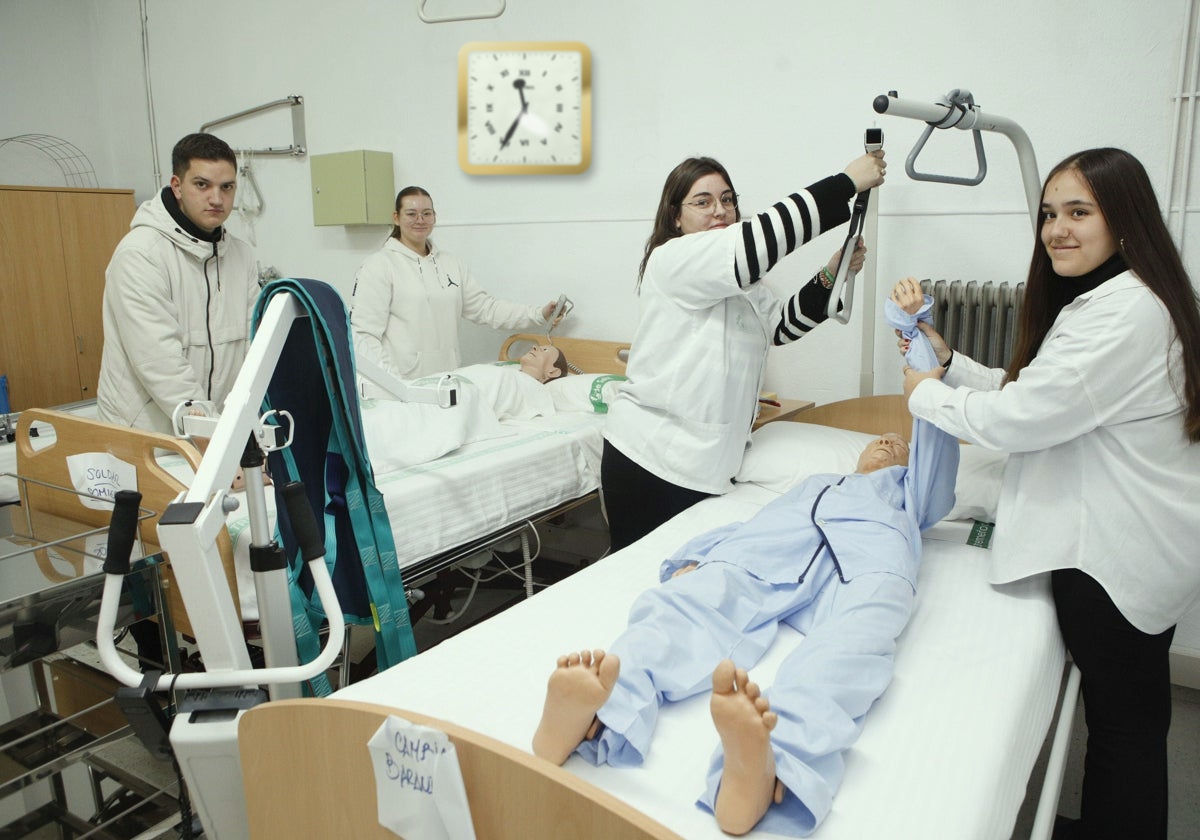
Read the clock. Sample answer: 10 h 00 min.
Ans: 11 h 35 min
